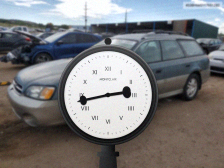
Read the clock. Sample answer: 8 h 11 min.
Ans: 2 h 43 min
